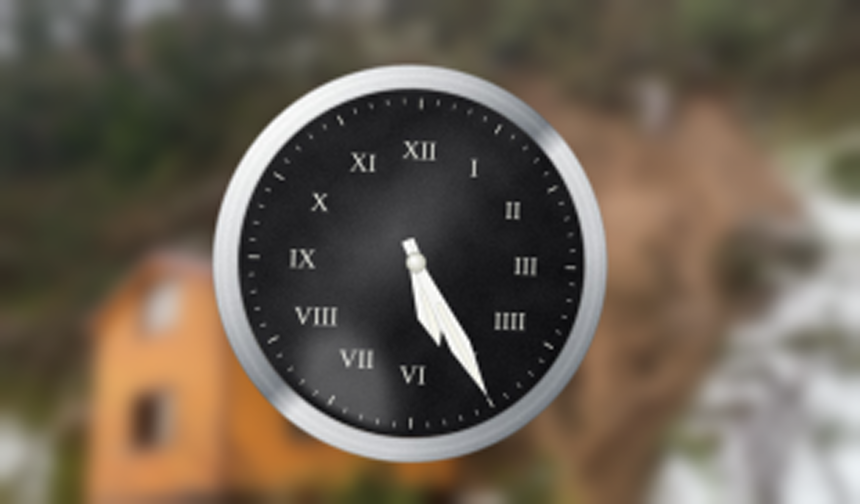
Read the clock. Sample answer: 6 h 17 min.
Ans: 5 h 25 min
